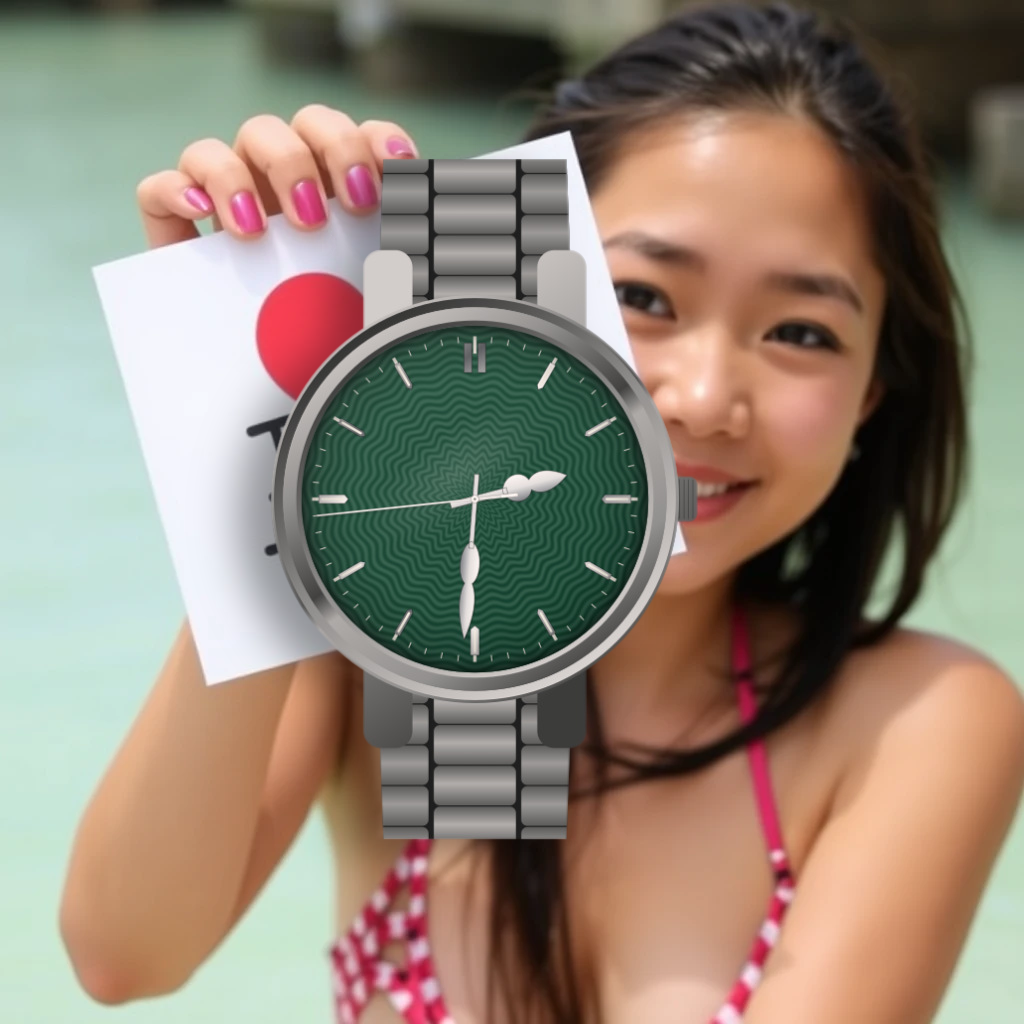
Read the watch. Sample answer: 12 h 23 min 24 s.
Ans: 2 h 30 min 44 s
